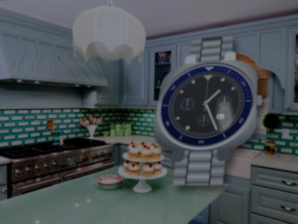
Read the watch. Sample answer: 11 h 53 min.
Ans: 1 h 26 min
